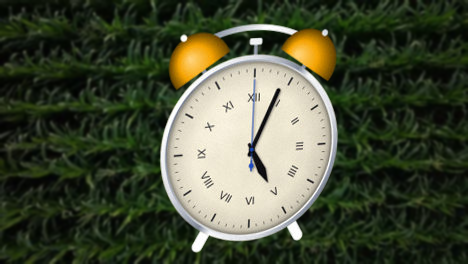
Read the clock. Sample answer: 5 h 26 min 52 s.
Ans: 5 h 04 min 00 s
